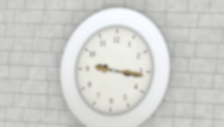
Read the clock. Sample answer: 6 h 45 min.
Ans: 9 h 16 min
